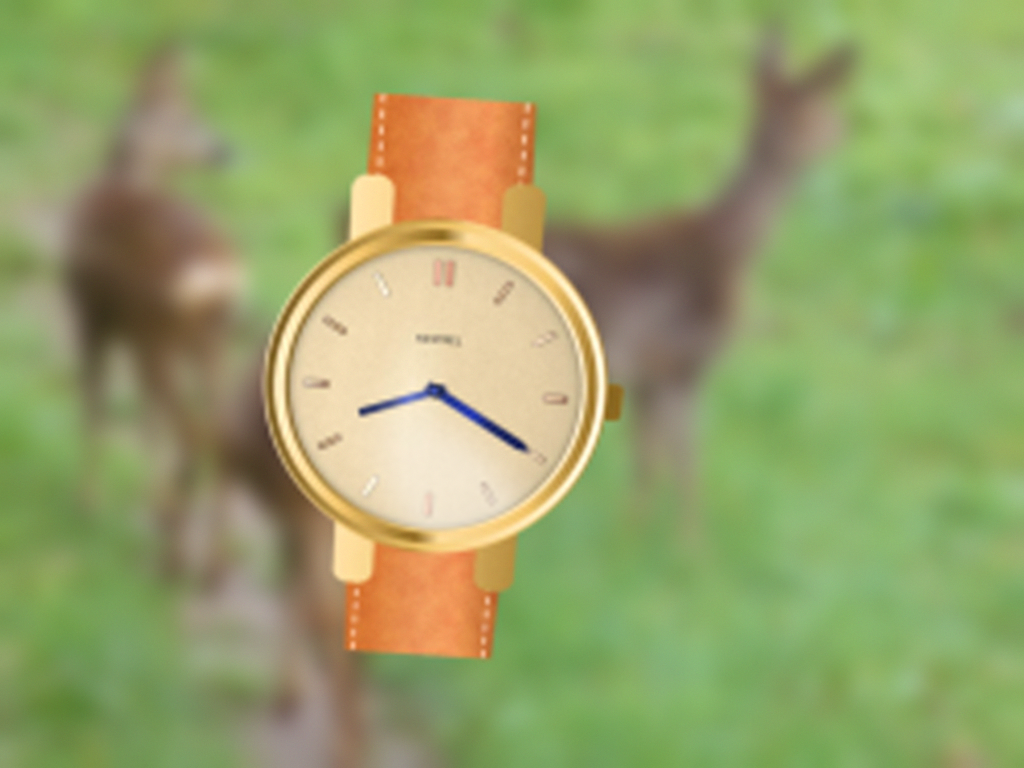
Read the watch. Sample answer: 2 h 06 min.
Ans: 8 h 20 min
